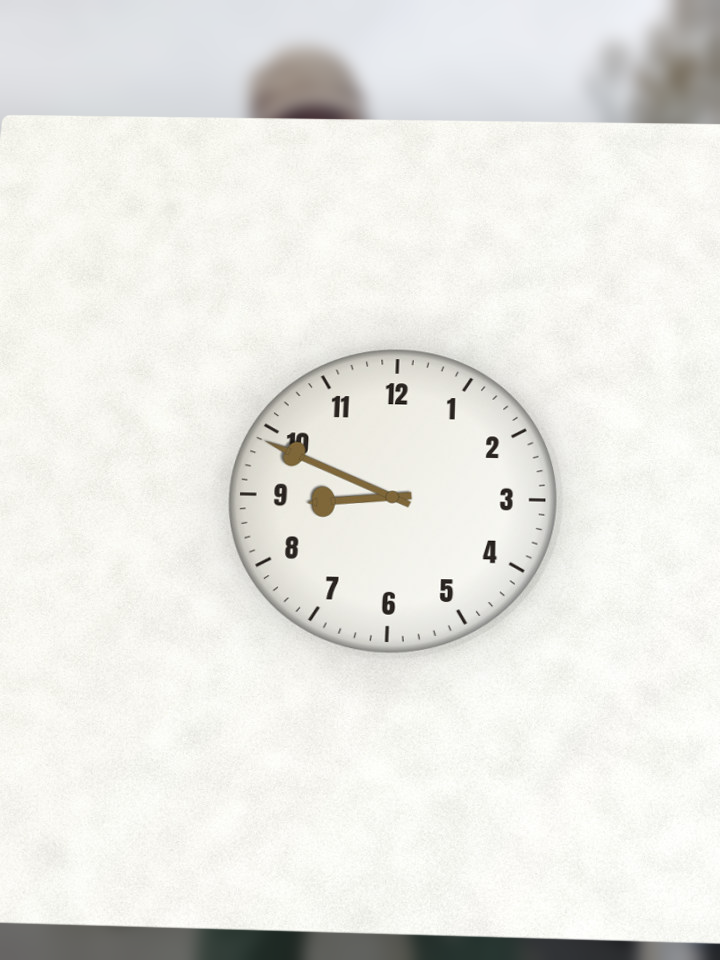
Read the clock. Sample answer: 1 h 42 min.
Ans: 8 h 49 min
